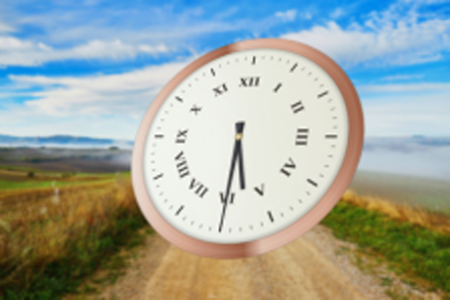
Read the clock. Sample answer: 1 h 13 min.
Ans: 5 h 30 min
